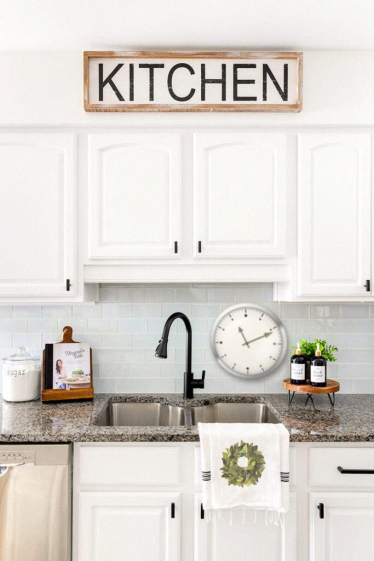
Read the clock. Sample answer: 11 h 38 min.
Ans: 11 h 11 min
